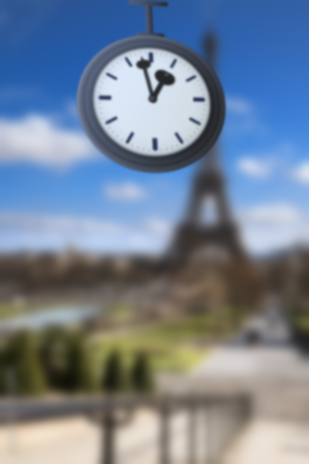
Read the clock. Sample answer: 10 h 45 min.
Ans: 12 h 58 min
